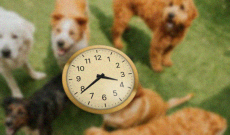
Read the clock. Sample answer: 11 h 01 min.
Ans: 3 h 39 min
